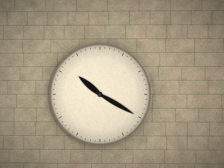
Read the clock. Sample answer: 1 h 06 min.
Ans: 10 h 20 min
